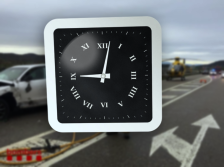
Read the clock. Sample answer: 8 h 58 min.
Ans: 9 h 02 min
